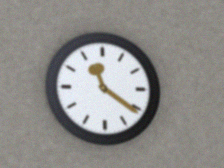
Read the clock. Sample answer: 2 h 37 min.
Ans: 11 h 21 min
